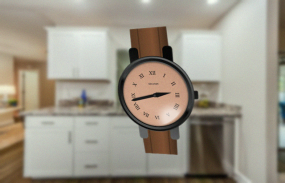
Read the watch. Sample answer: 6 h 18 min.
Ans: 2 h 43 min
